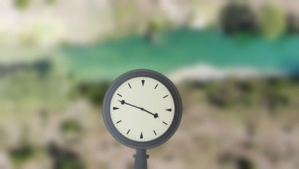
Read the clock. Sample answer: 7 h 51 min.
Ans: 3 h 48 min
